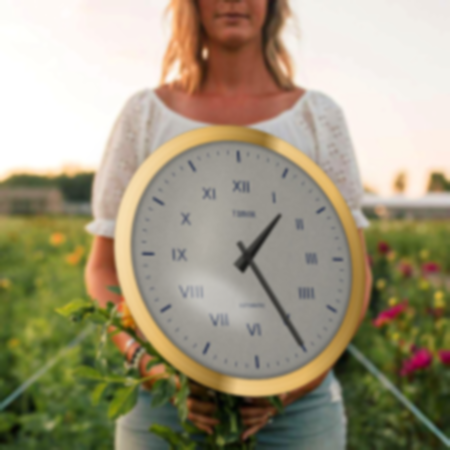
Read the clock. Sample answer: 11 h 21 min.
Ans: 1 h 25 min
